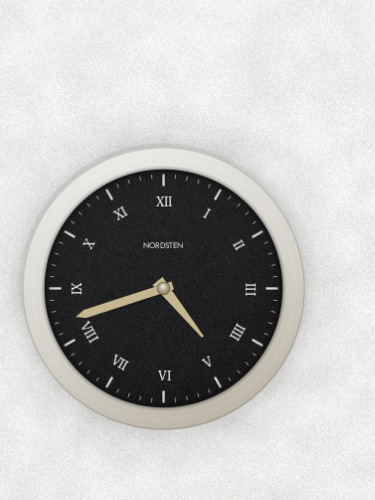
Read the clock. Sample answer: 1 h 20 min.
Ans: 4 h 42 min
